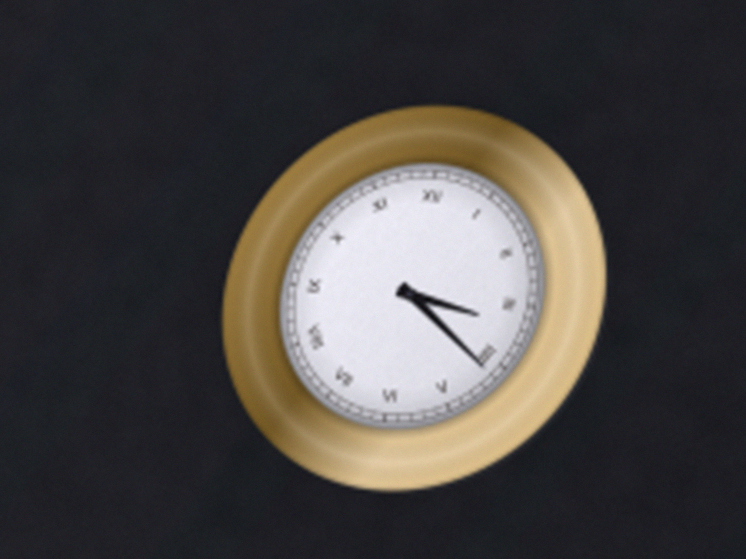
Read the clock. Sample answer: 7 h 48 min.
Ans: 3 h 21 min
